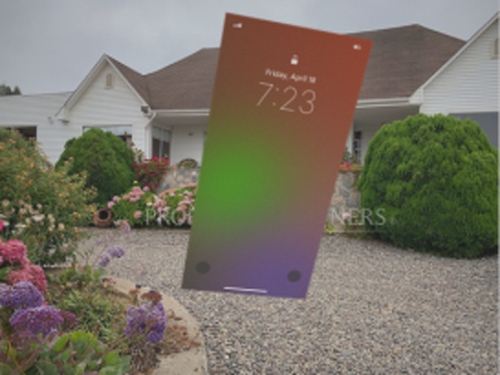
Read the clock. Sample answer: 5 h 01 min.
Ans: 7 h 23 min
